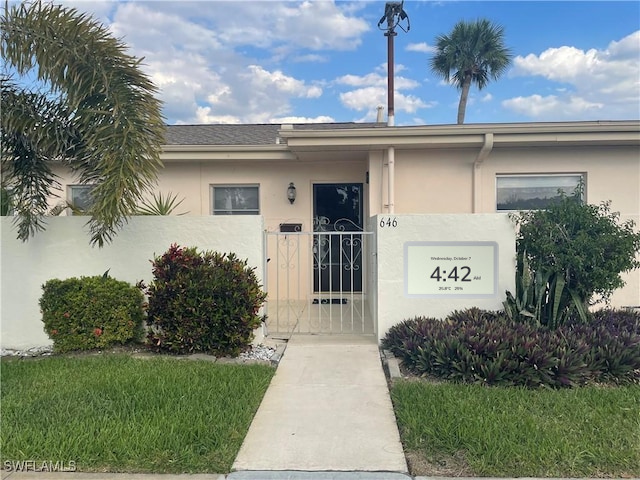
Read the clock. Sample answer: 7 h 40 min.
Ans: 4 h 42 min
